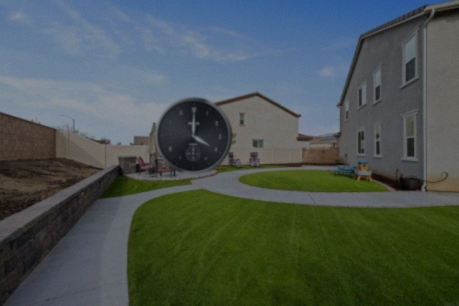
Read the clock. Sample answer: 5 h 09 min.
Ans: 4 h 00 min
